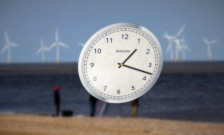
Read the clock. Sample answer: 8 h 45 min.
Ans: 1 h 18 min
